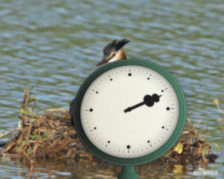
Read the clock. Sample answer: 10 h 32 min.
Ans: 2 h 11 min
